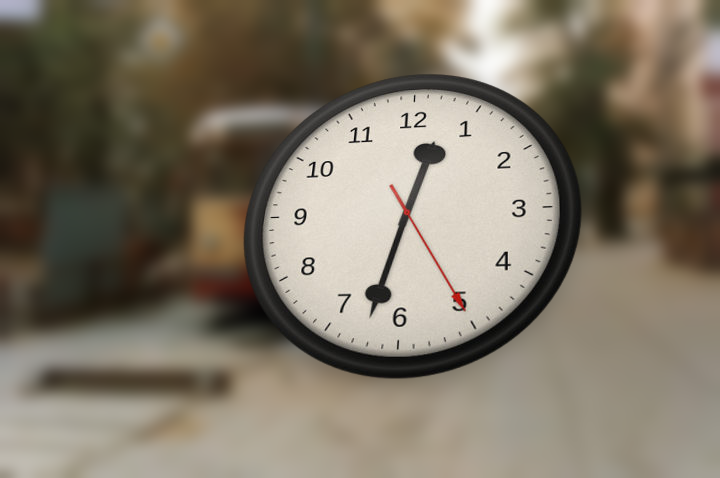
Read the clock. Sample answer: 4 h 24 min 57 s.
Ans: 12 h 32 min 25 s
